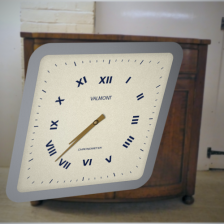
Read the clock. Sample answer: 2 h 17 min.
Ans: 7 h 37 min
